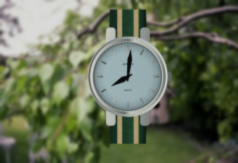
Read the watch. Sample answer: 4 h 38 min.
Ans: 8 h 01 min
